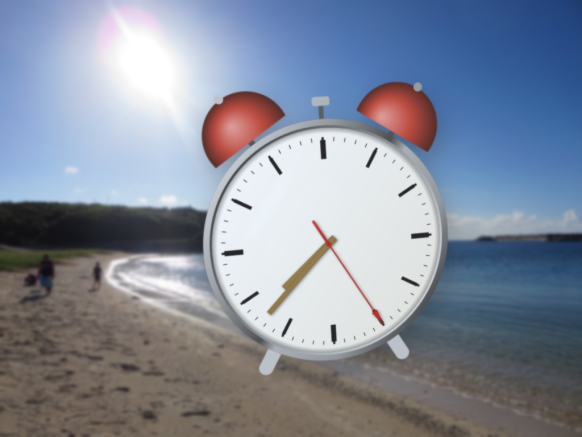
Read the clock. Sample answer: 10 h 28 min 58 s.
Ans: 7 h 37 min 25 s
